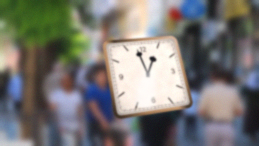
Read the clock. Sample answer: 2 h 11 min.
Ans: 12 h 58 min
